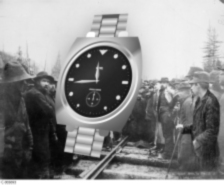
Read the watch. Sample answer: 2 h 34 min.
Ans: 11 h 44 min
